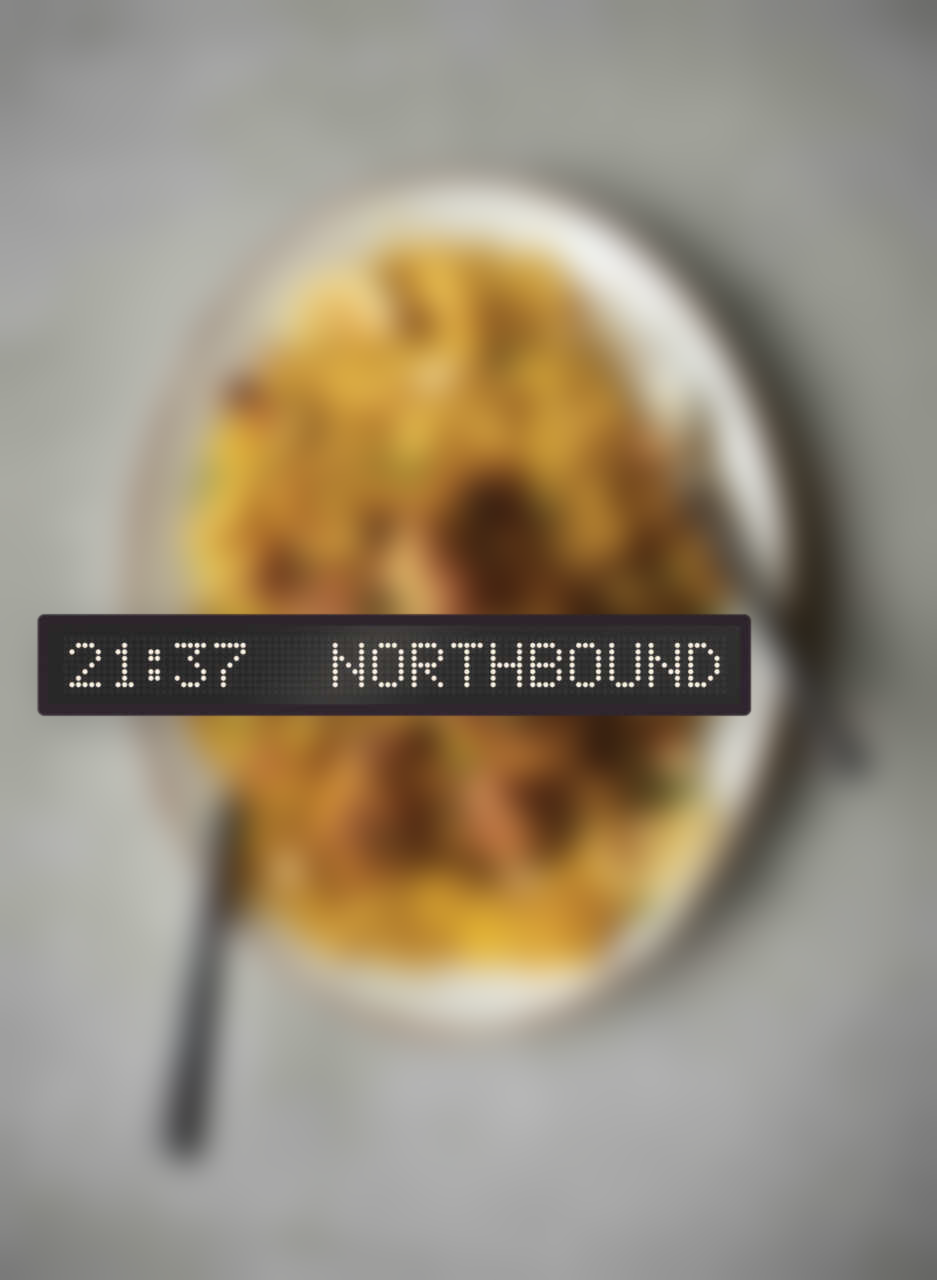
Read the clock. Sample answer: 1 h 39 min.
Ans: 21 h 37 min
